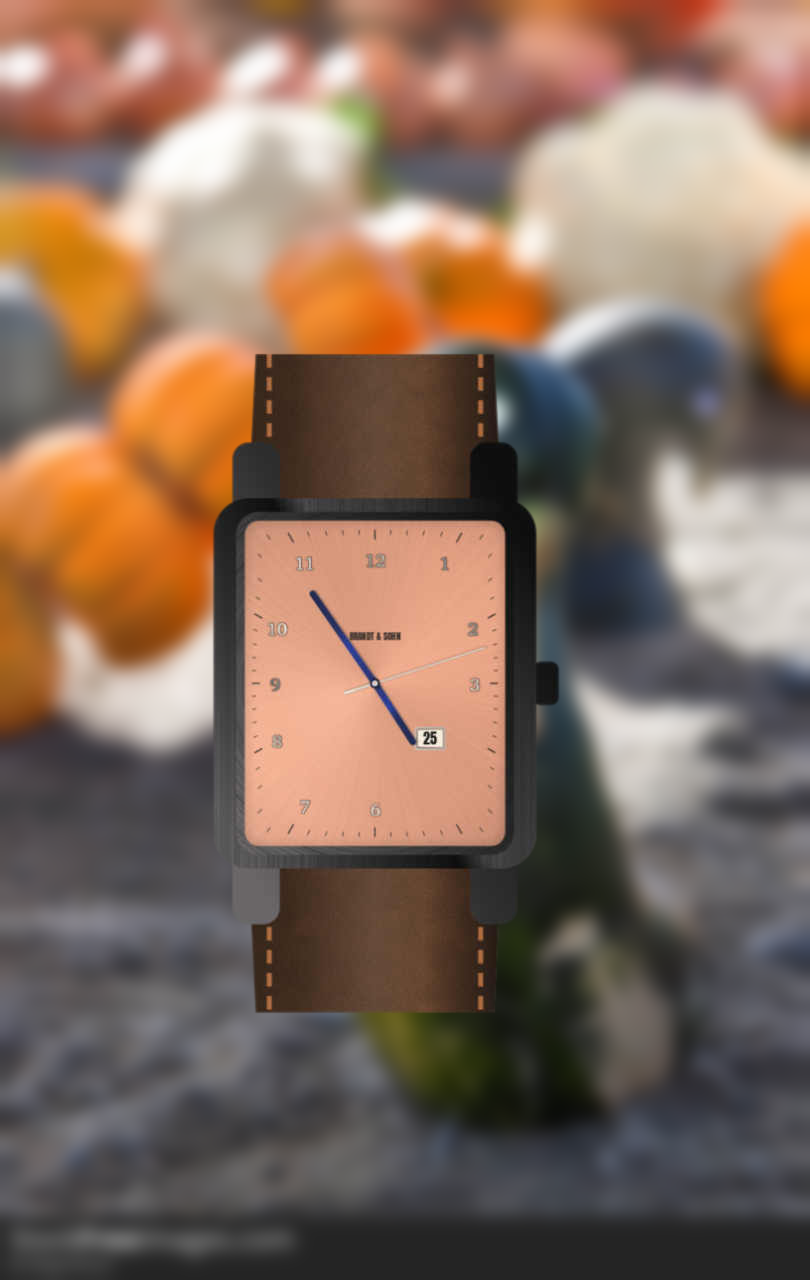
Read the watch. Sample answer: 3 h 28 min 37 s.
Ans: 4 h 54 min 12 s
